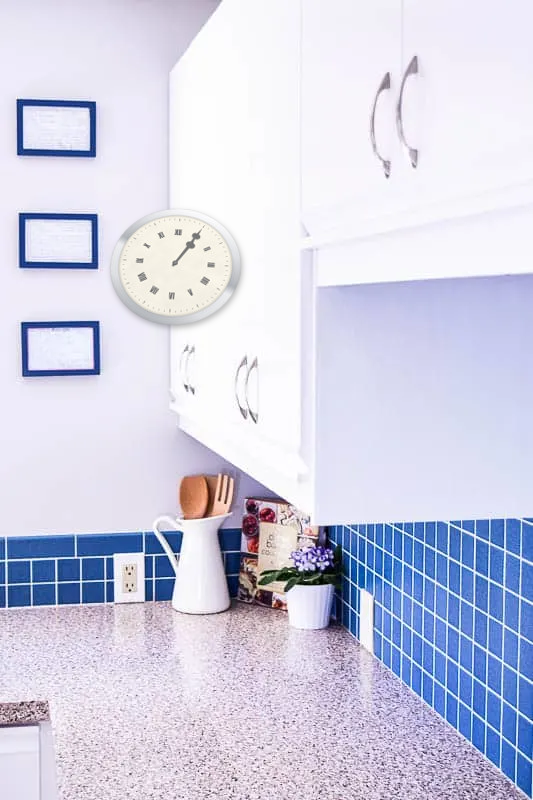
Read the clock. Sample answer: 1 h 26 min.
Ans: 1 h 05 min
